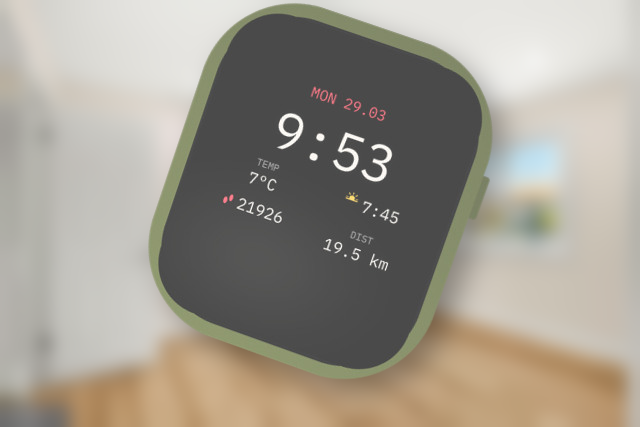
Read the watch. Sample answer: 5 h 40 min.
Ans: 9 h 53 min
